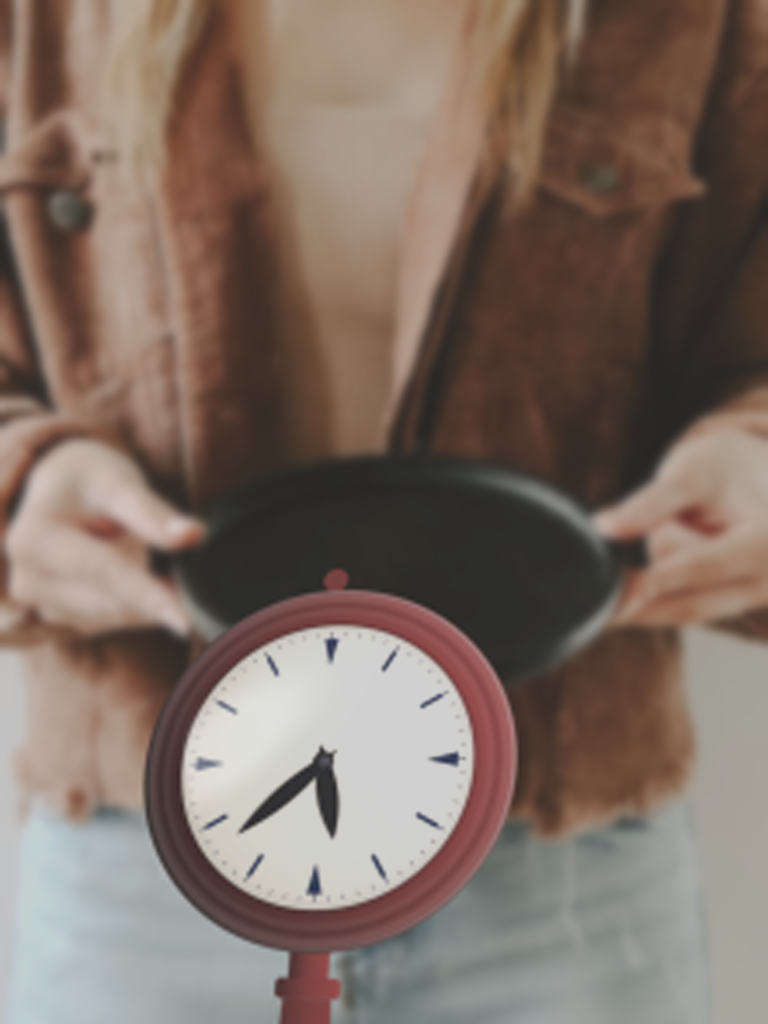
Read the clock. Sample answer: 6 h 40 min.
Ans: 5 h 38 min
